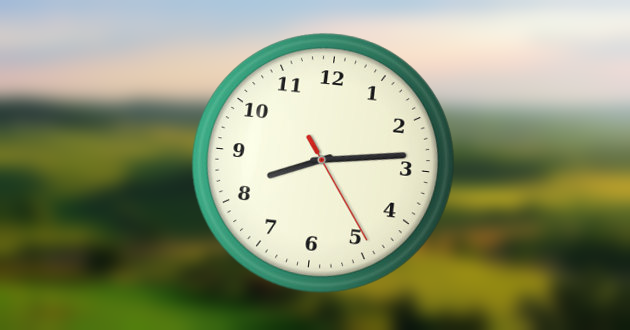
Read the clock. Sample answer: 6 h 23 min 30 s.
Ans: 8 h 13 min 24 s
